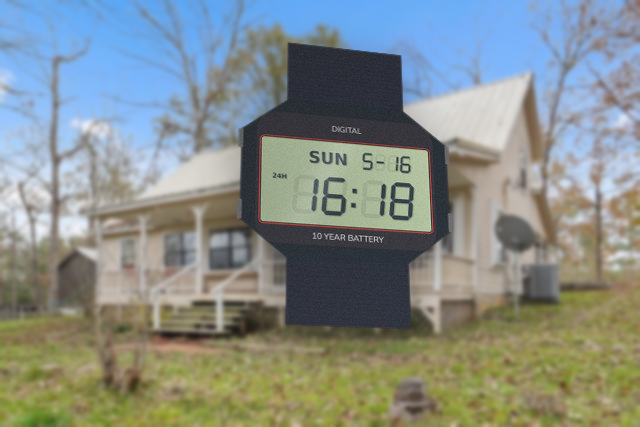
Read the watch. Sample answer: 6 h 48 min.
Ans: 16 h 18 min
